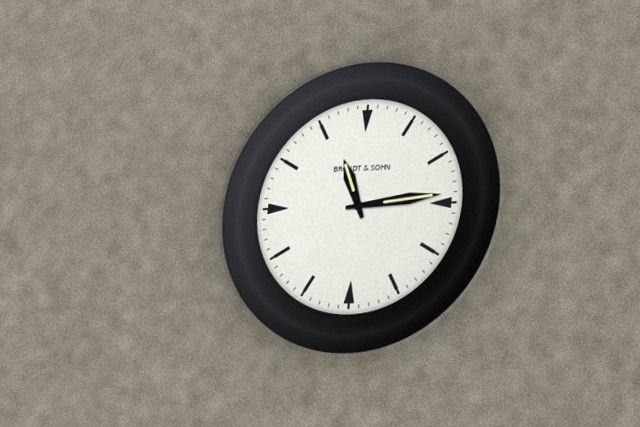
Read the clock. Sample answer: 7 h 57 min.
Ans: 11 h 14 min
